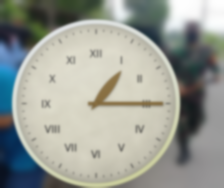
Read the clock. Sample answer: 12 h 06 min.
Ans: 1 h 15 min
